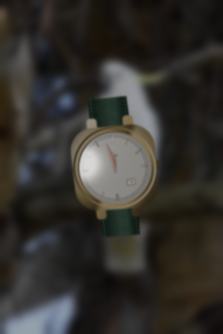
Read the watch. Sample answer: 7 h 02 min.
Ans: 11 h 58 min
